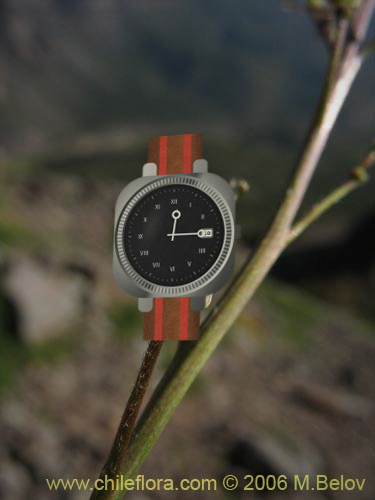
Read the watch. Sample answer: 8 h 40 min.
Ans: 12 h 15 min
